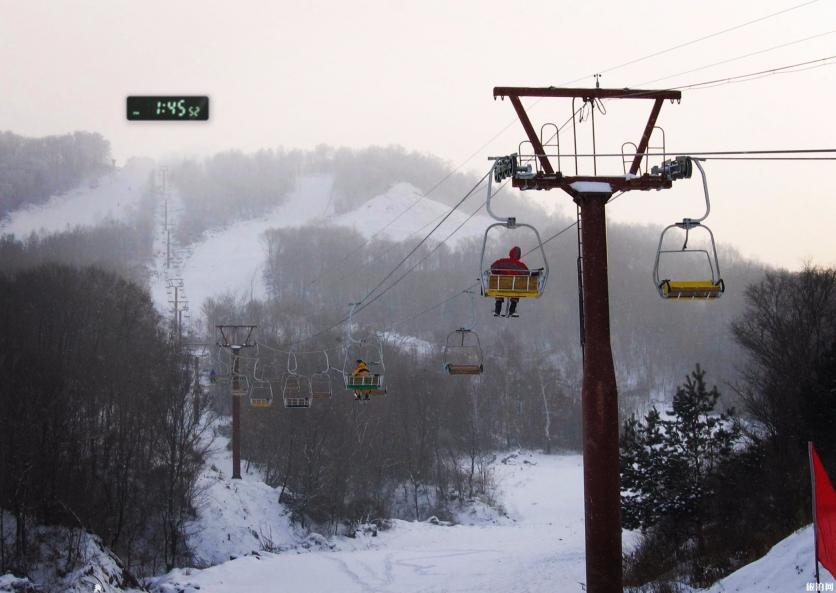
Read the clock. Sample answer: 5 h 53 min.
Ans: 1 h 45 min
